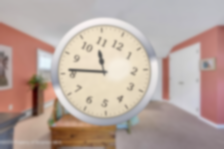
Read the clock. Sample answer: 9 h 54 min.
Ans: 10 h 41 min
